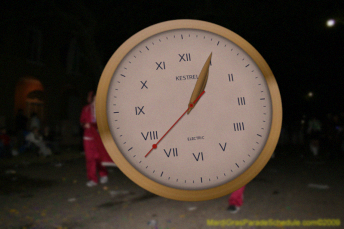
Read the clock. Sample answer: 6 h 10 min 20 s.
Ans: 1 h 04 min 38 s
